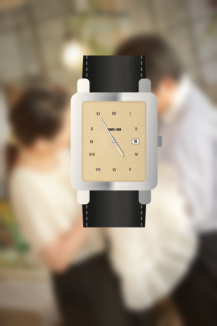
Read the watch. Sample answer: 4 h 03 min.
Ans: 4 h 55 min
